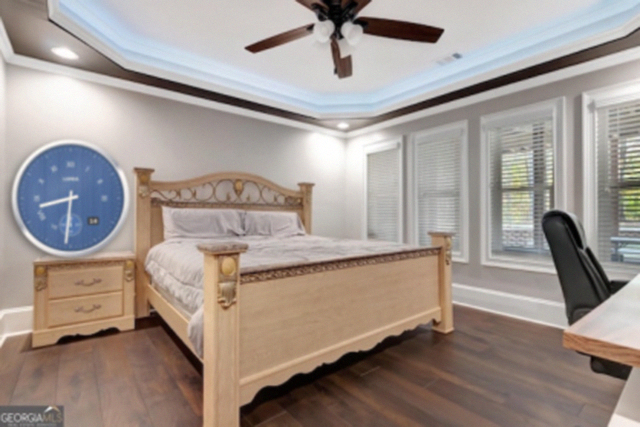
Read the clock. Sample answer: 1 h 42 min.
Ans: 8 h 31 min
